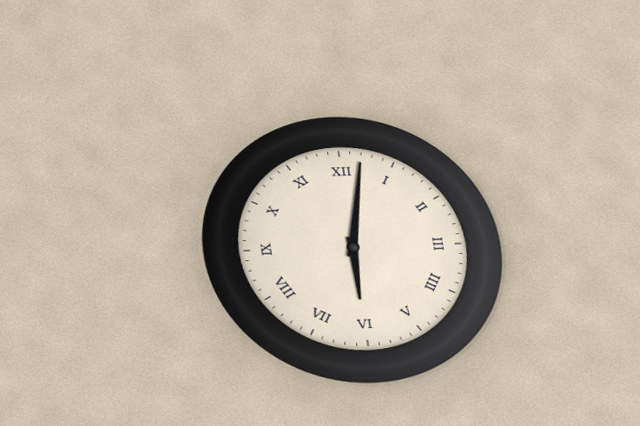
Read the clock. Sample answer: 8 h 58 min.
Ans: 6 h 02 min
